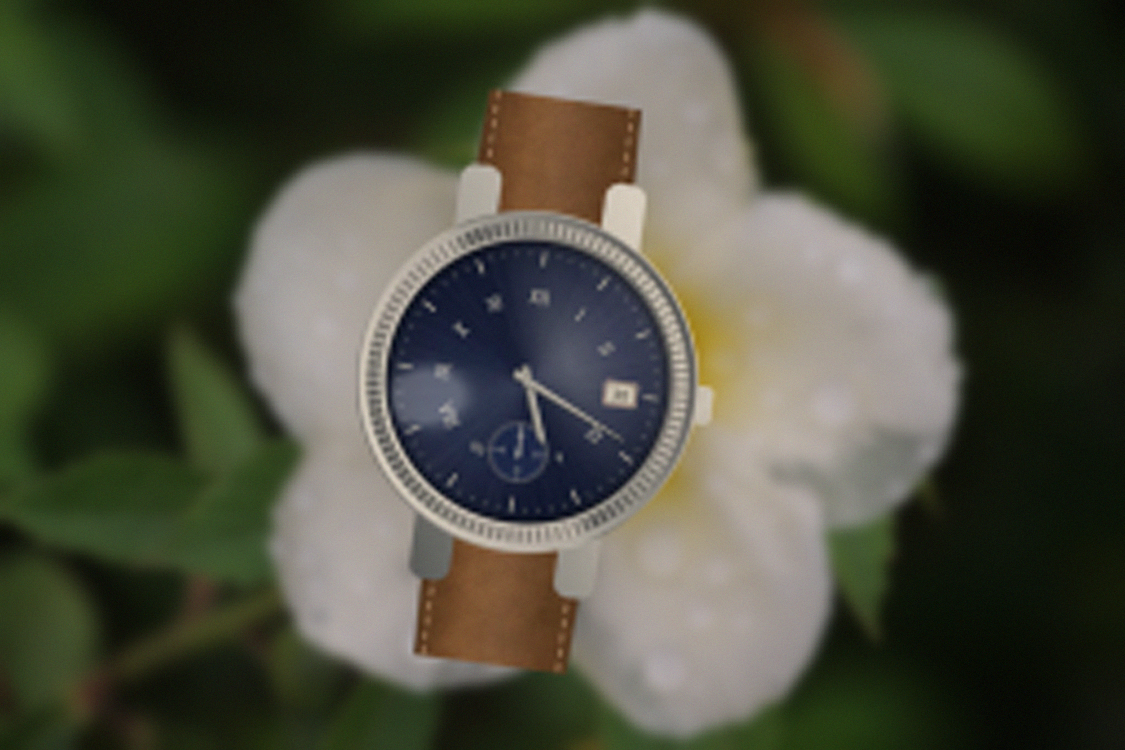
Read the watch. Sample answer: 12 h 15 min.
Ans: 5 h 19 min
